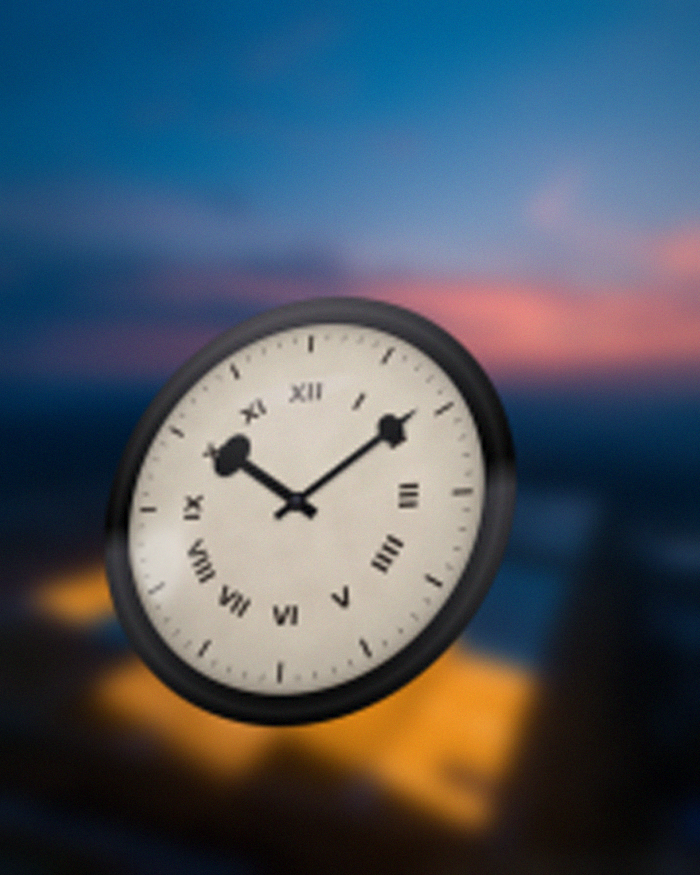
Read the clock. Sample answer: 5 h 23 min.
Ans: 10 h 09 min
